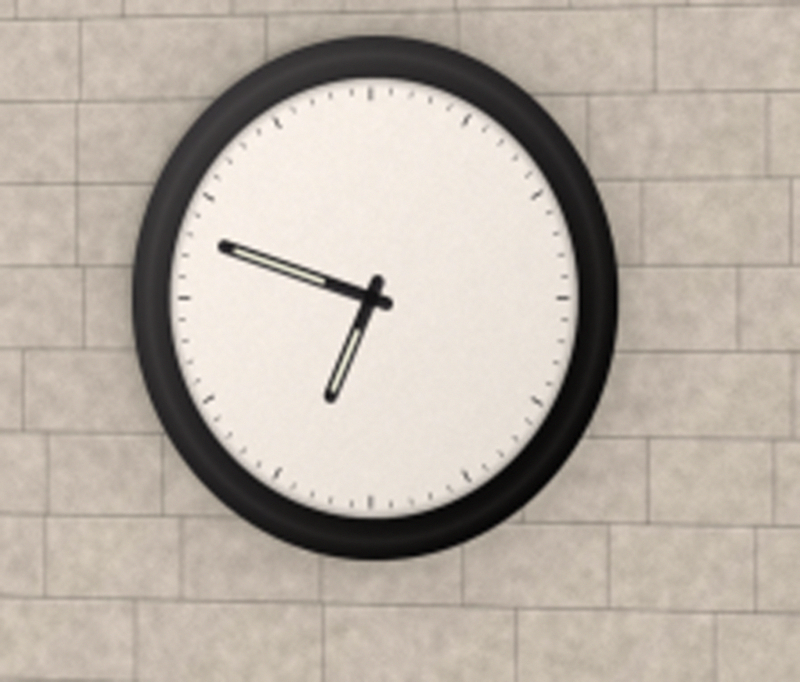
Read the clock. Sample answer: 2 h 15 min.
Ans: 6 h 48 min
